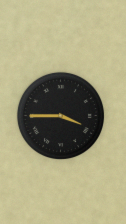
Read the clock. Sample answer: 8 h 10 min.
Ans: 3 h 45 min
